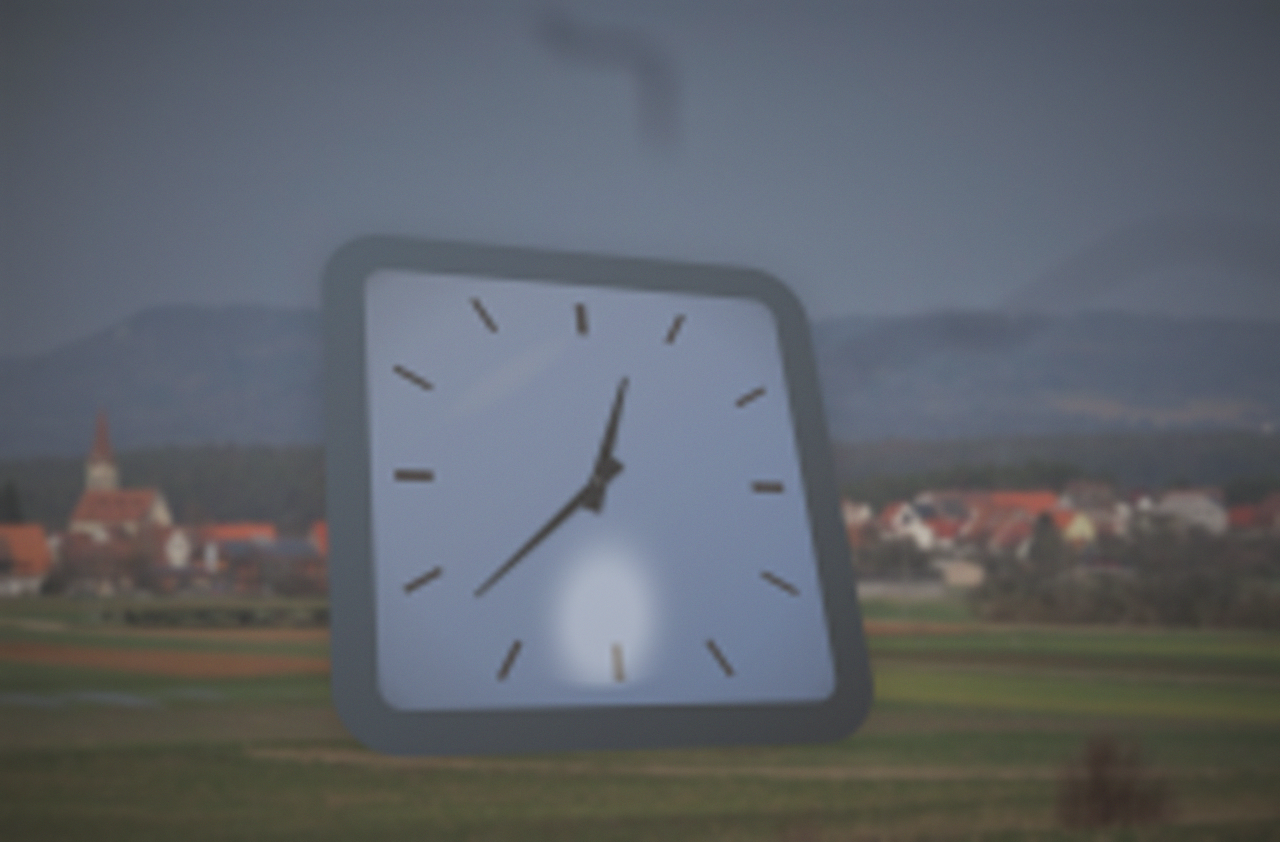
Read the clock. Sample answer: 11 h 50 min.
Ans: 12 h 38 min
